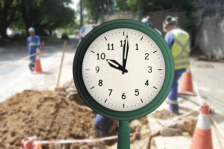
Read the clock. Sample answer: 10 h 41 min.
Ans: 10 h 01 min
